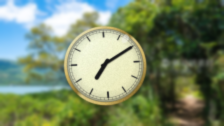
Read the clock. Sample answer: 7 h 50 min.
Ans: 7 h 10 min
